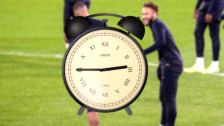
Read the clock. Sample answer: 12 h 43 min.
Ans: 2 h 45 min
